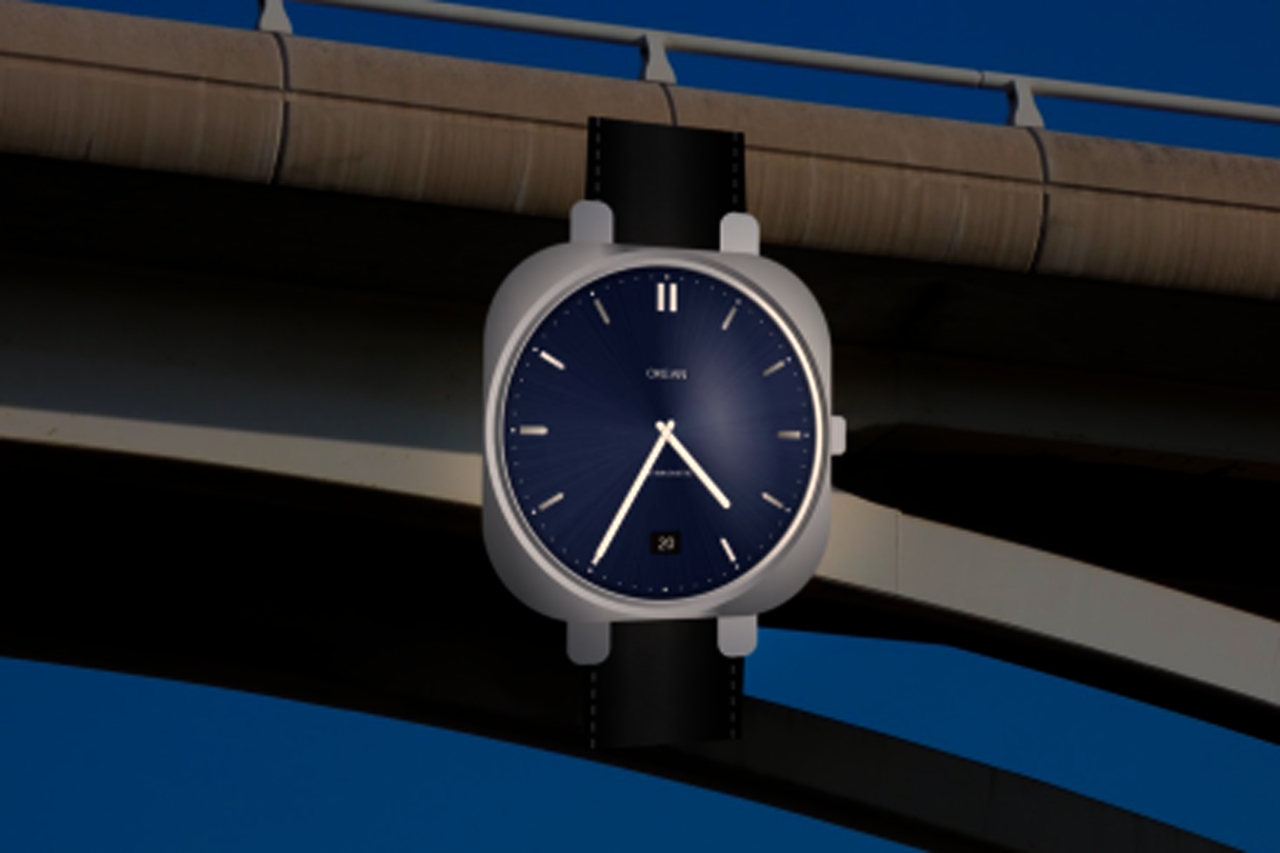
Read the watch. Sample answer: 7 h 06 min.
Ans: 4 h 35 min
